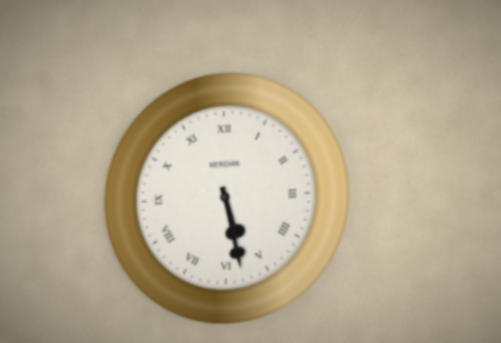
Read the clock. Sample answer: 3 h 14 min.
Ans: 5 h 28 min
